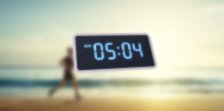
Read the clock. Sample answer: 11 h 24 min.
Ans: 5 h 04 min
